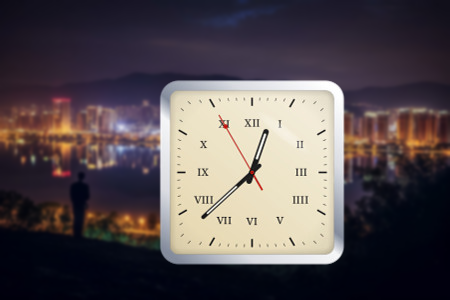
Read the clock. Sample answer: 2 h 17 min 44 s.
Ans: 12 h 37 min 55 s
